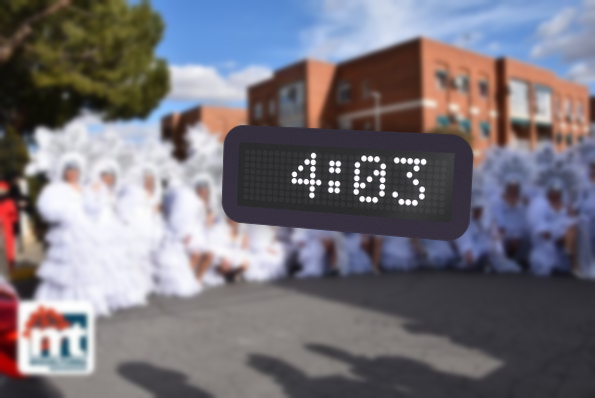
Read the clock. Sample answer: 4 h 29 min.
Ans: 4 h 03 min
